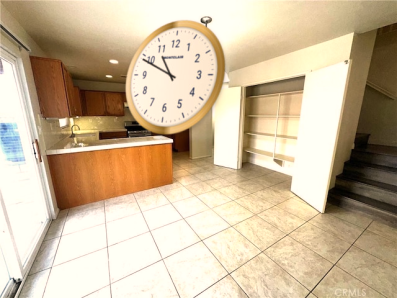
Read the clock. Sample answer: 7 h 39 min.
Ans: 10 h 49 min
